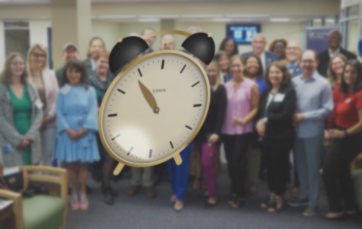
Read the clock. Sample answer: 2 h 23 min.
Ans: 10 h 54 min
